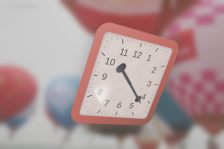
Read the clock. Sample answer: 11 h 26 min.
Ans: 10 h 22 min
